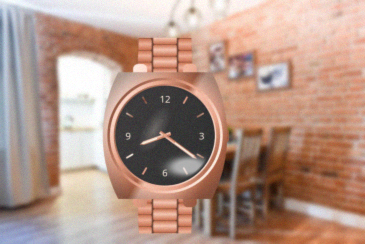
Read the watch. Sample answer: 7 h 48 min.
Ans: 8 h 21 min
